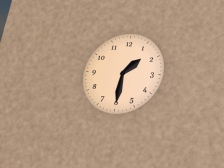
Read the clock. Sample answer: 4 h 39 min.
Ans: 1 h 30 min
